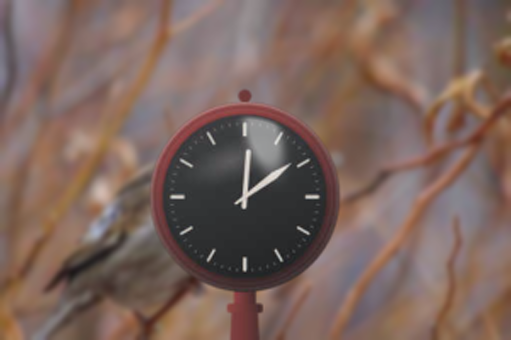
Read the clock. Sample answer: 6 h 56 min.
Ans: 12 h 09 min
